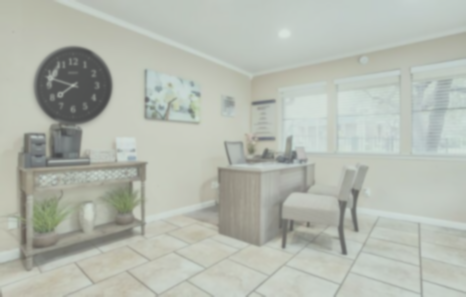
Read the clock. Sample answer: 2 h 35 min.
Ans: 7 h 48 min
